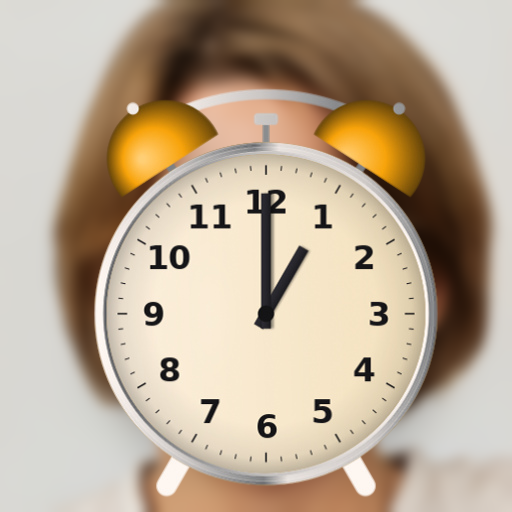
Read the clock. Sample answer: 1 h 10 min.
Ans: 1 h 00 min
